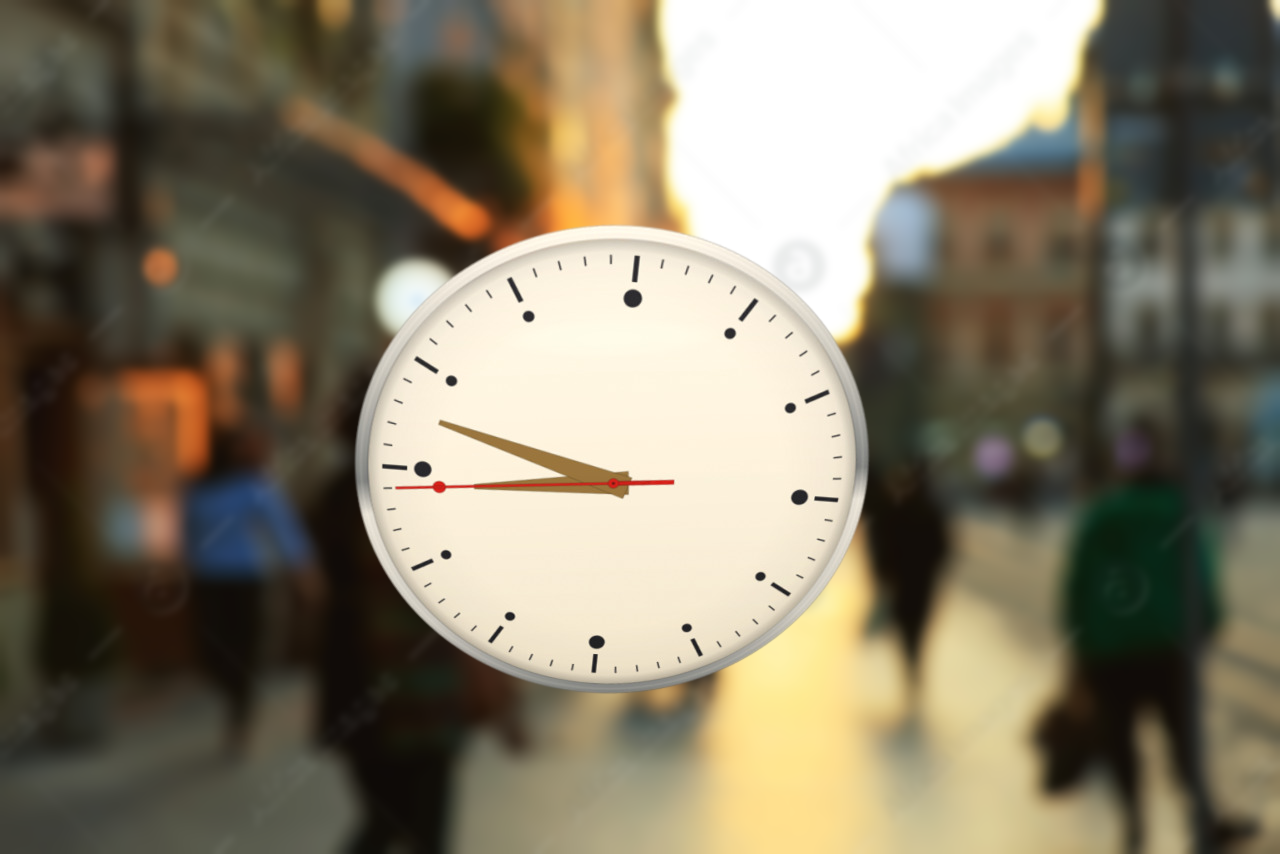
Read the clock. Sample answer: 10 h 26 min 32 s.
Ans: 8 h 47 min 44 s
